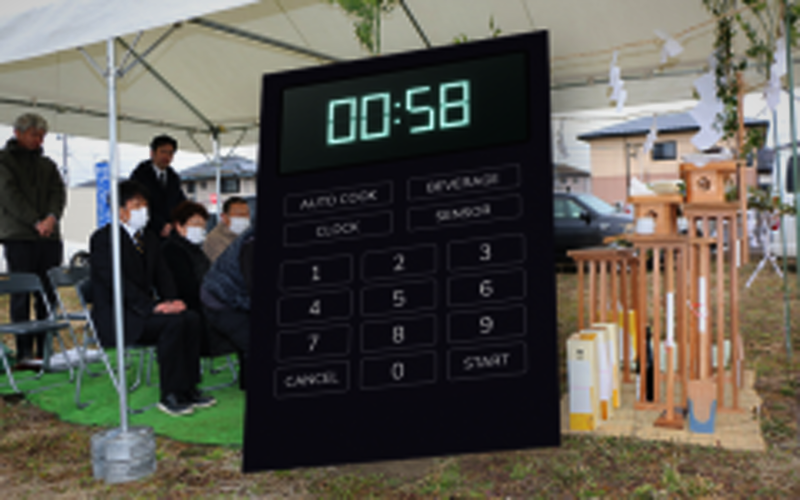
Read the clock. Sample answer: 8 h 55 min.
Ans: 0 h 58 min
